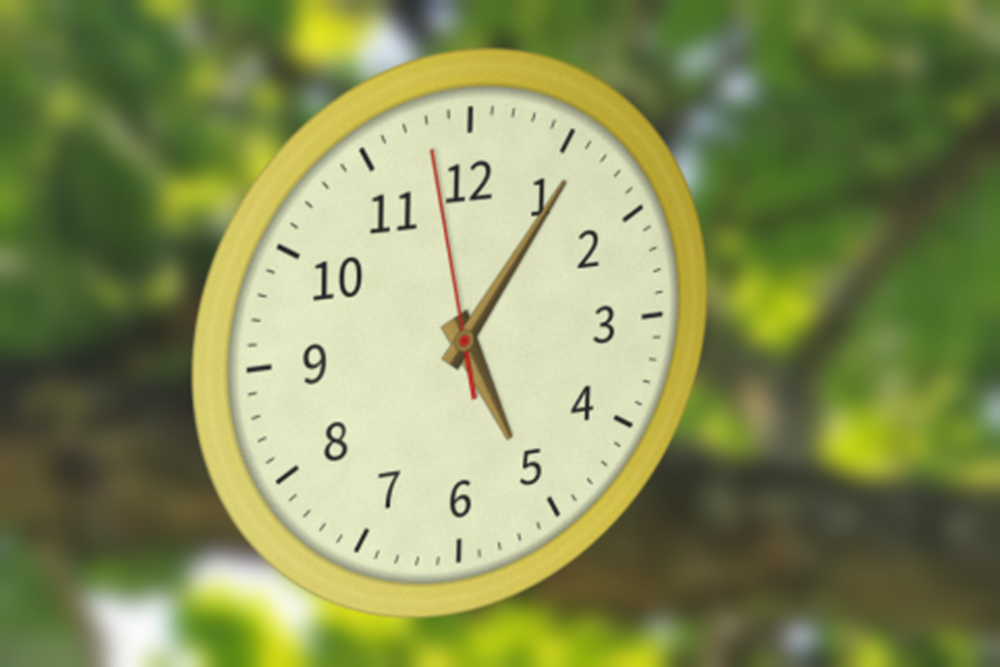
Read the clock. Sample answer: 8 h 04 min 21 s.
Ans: 5 h 05 min 58 s
